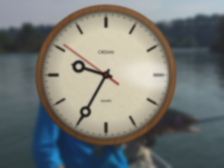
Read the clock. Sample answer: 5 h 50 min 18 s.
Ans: 9 h 34 min 51 s
